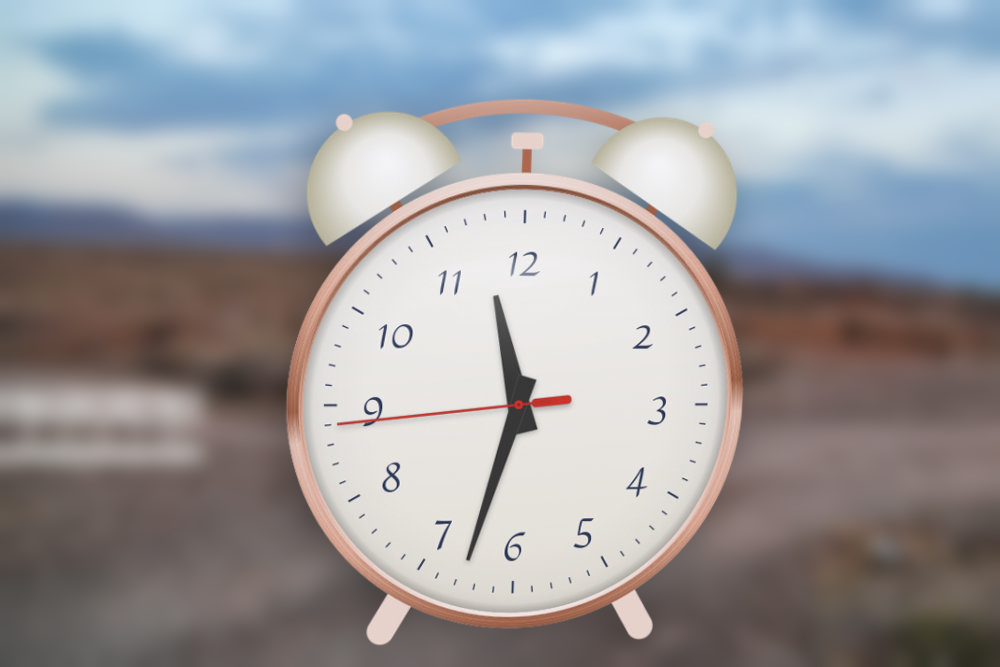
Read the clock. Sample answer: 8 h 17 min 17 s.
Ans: 11 h 32 min 44 s
